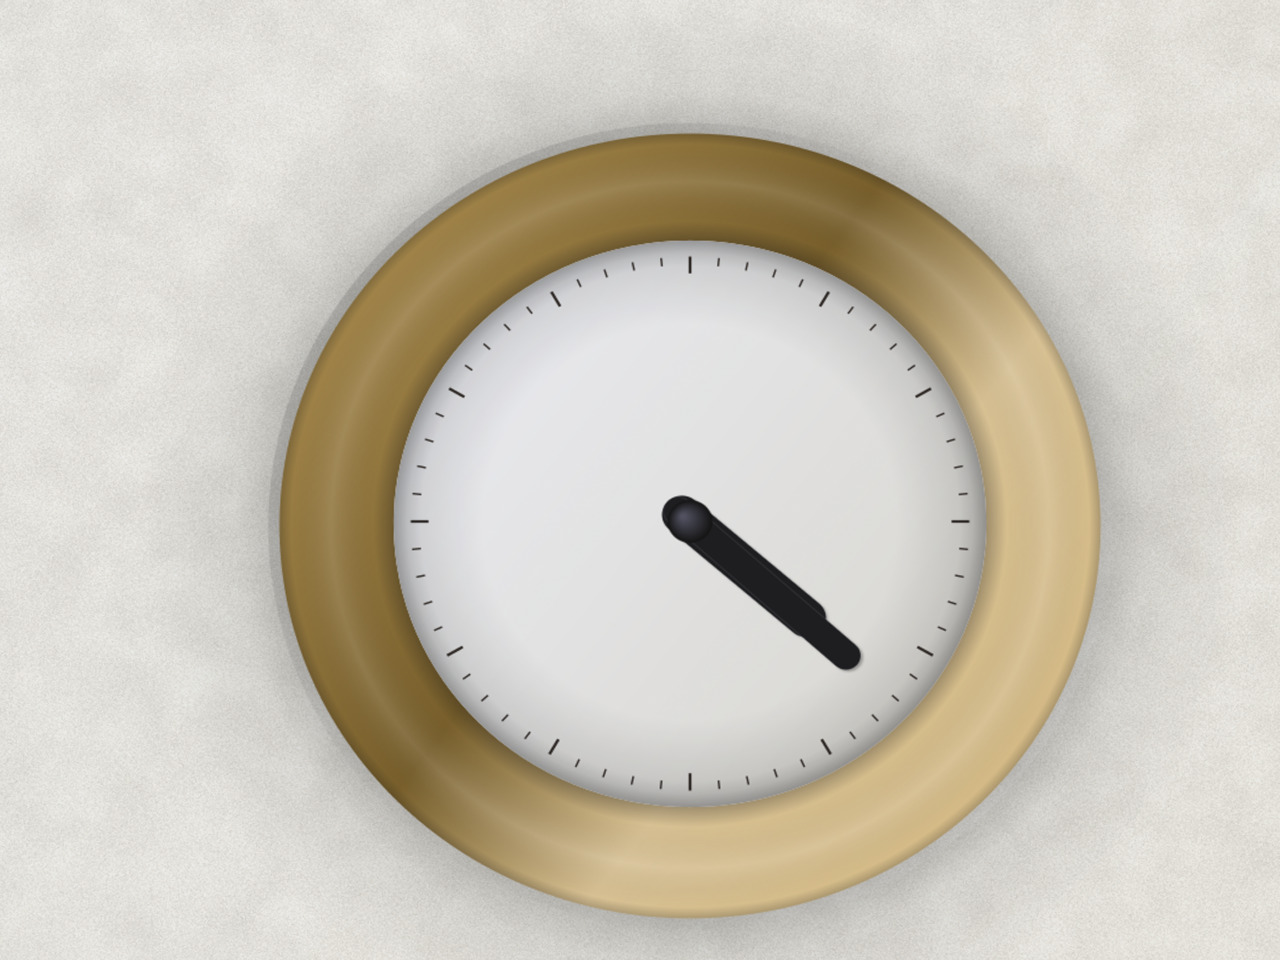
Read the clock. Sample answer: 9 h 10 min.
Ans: 4 h 22 min
